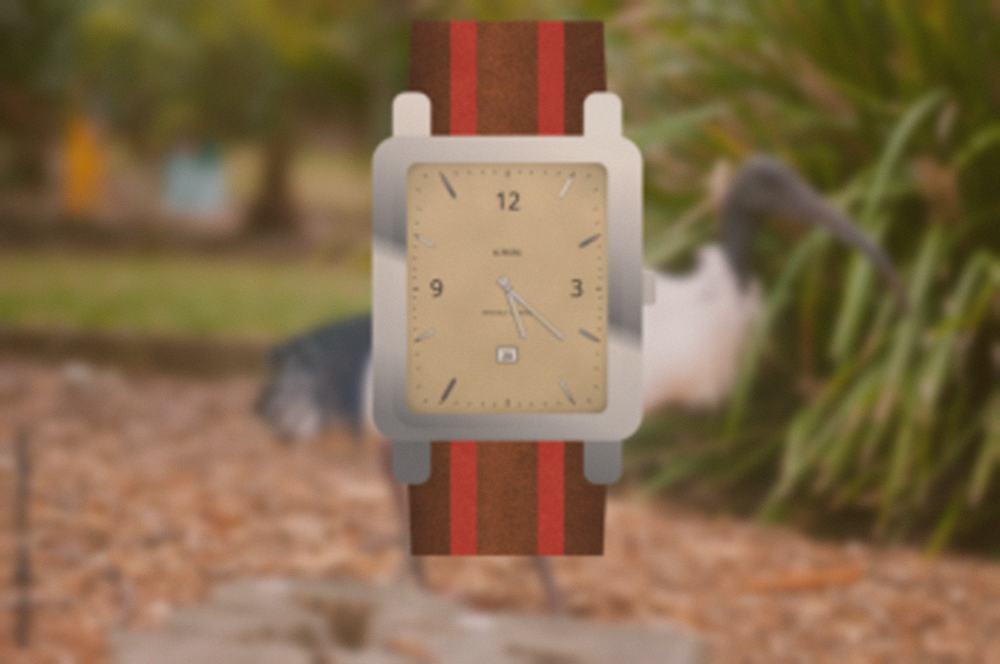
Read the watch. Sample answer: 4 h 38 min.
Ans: 5 h 22 min
